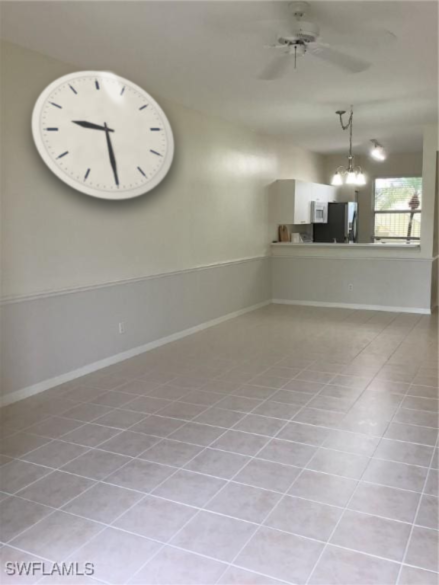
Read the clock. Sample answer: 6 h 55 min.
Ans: 9 h 30 min
